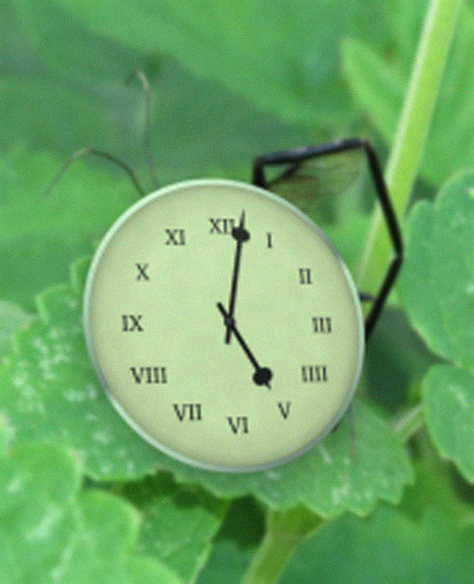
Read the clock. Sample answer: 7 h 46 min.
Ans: 5 h 02 min
